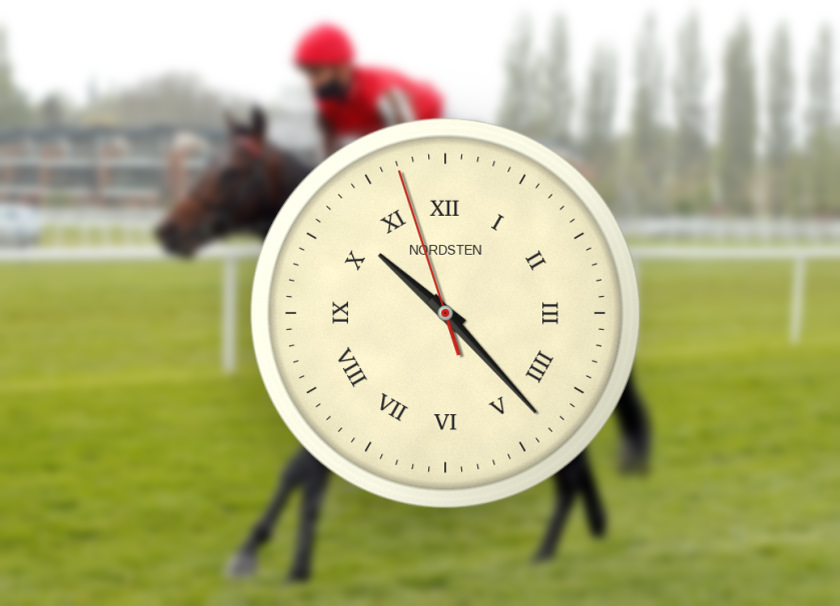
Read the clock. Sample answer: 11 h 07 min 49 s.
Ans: 10 h 22 min 57 s
